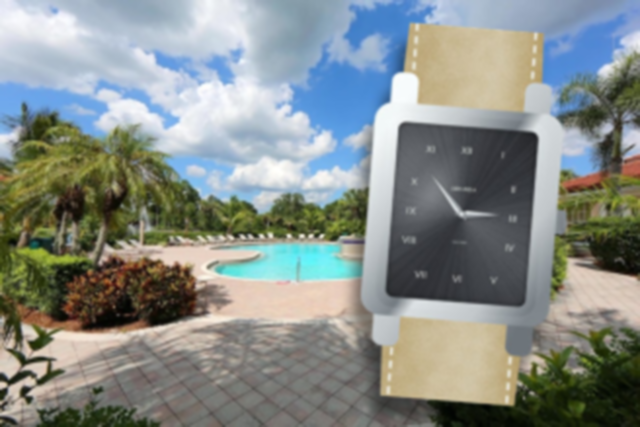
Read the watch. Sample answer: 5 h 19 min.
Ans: 2 h 53 min
